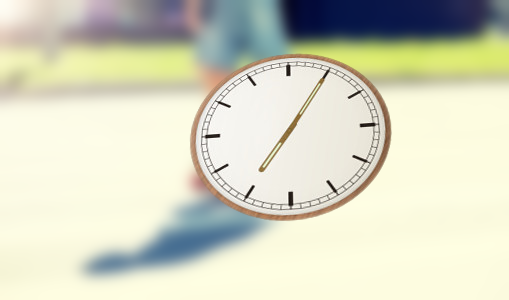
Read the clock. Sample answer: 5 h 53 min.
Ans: 7 h 05 min
